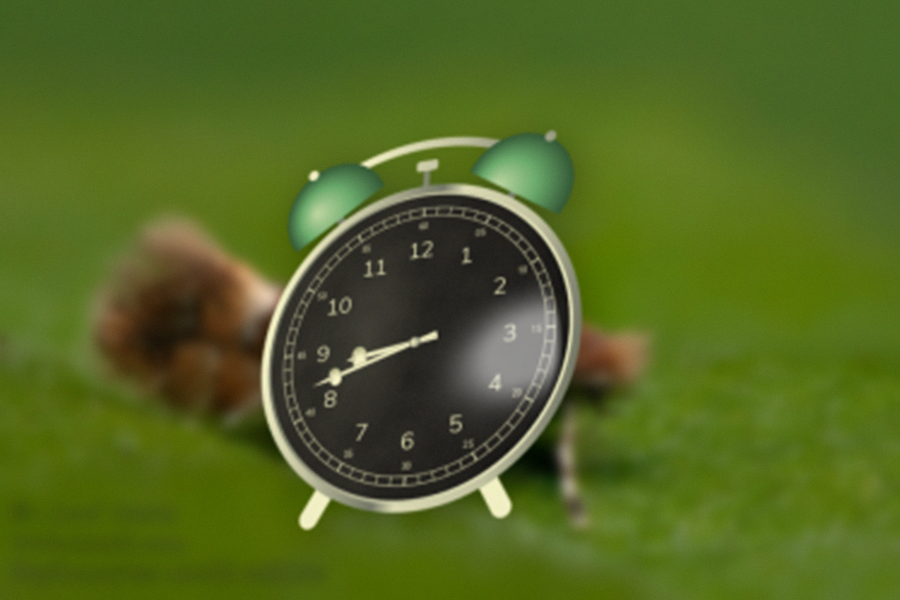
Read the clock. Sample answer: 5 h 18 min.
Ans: 8 h 42 min
